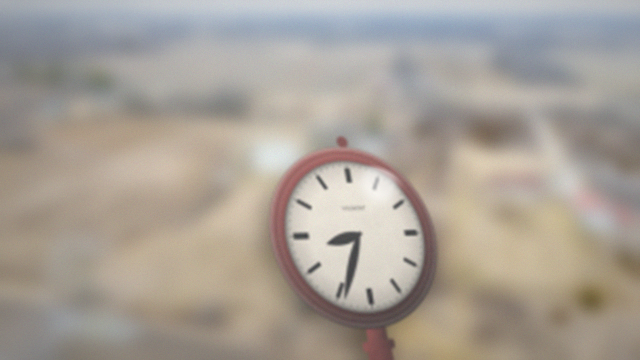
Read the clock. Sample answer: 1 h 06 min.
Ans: 8 h 34 min
